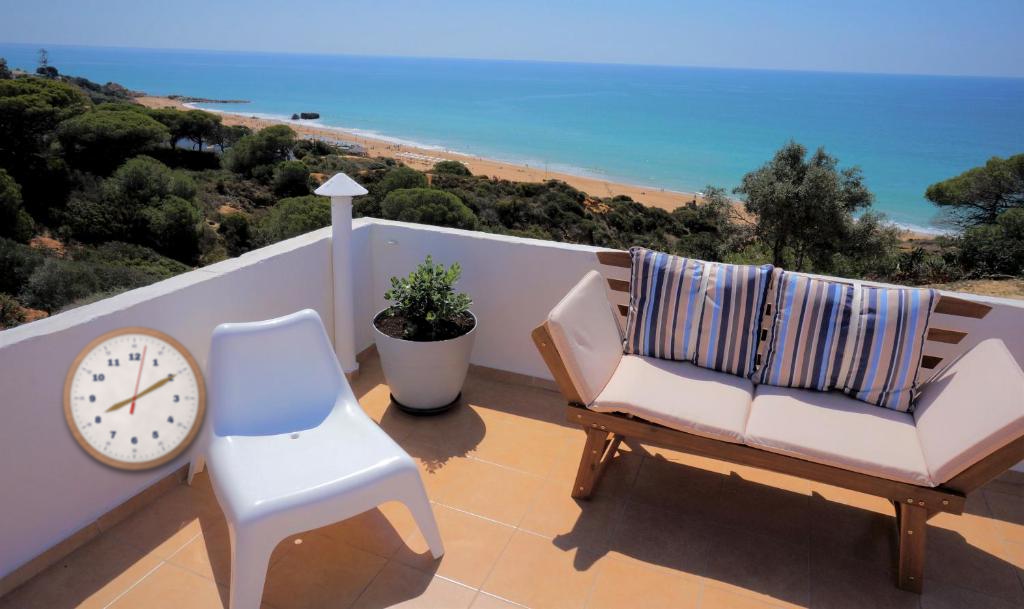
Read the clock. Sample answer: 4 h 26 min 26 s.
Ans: 8 h 10 min 02 s
